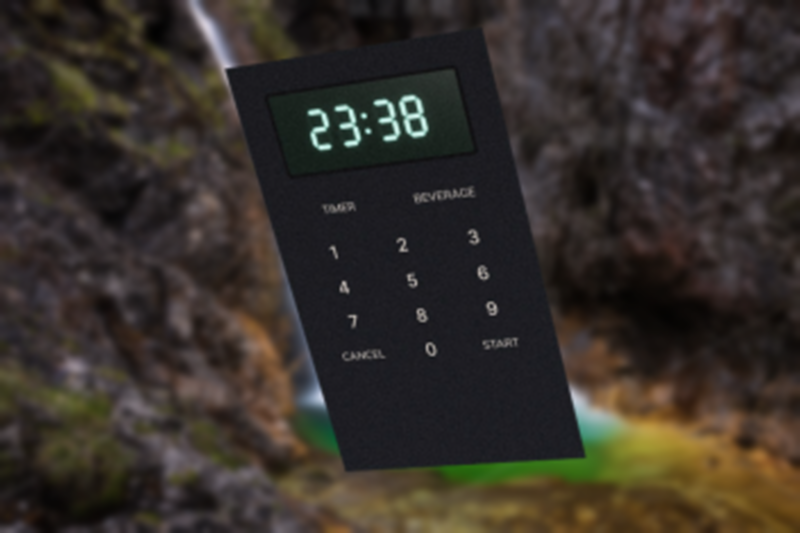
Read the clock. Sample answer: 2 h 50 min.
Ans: 23 h 38 min
